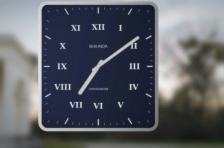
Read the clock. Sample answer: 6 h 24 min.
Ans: 7 h 09 min
